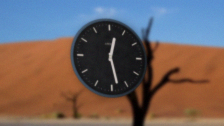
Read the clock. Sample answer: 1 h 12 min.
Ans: 12 h 28 min
